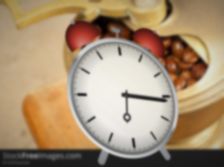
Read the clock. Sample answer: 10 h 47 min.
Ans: 6 h 16 min
